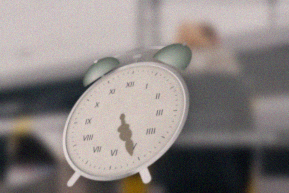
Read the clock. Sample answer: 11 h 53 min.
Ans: 5 h 26 min
